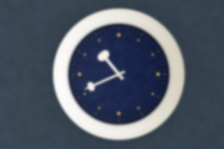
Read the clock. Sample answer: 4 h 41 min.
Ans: 10 h 41 min
